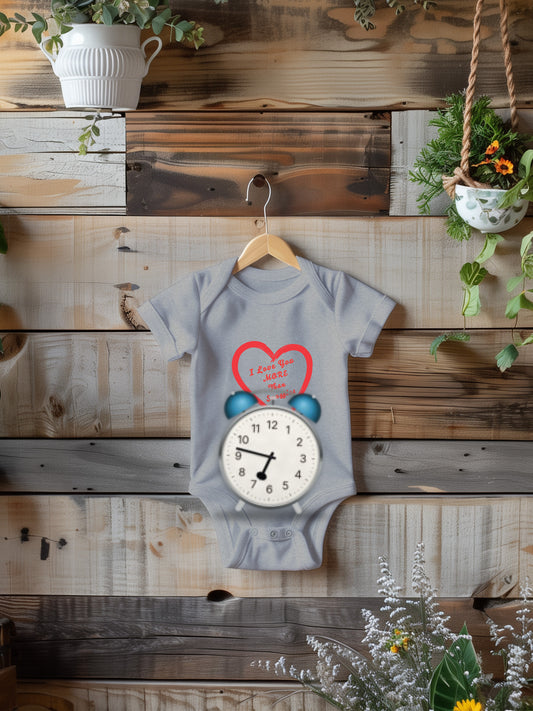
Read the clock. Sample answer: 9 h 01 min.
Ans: 6 h 47 min
